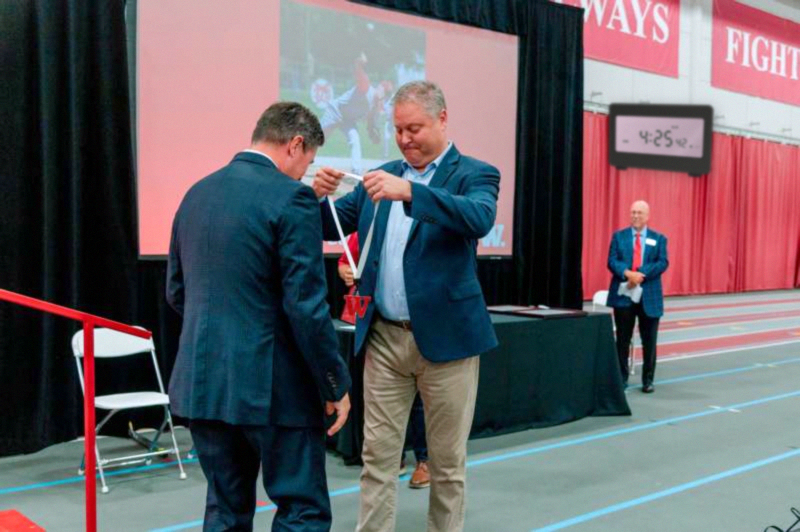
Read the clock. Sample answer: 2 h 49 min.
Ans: 4 h 25 min
